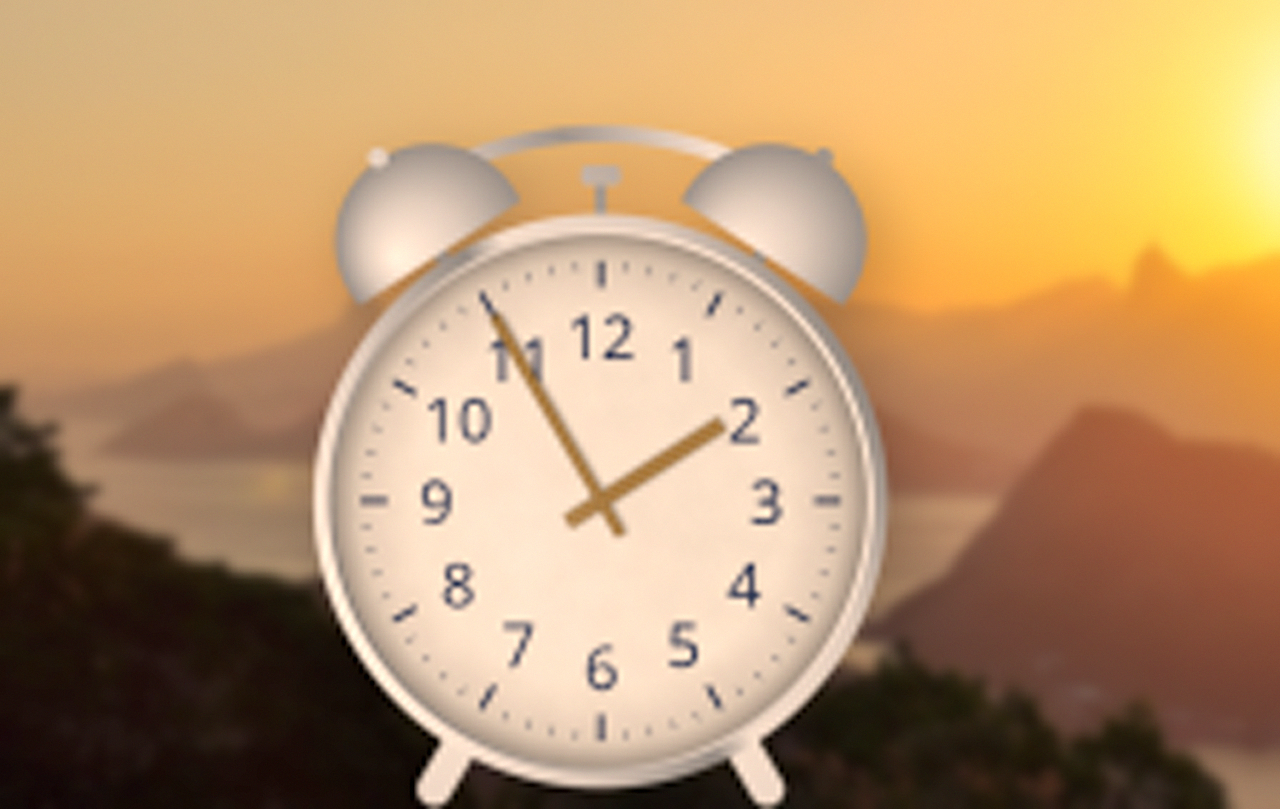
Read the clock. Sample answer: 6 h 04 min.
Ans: 1 h 55 min
